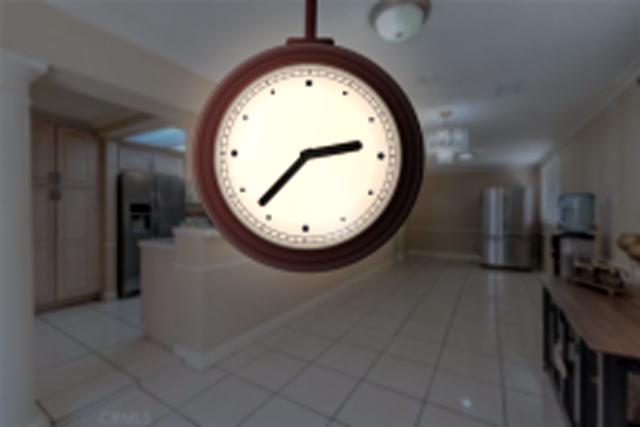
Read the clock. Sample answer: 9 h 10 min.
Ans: 2 h 37 min
